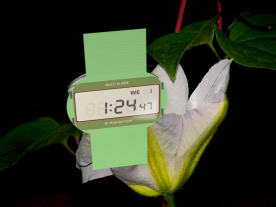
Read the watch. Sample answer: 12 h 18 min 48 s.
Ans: 1 h 24 min 47 s
